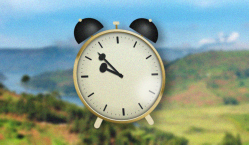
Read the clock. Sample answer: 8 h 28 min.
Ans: 9 h 53 min
